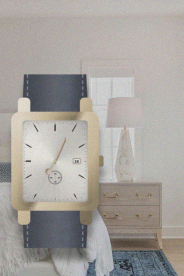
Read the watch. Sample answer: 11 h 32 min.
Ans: 7 h 04 min
